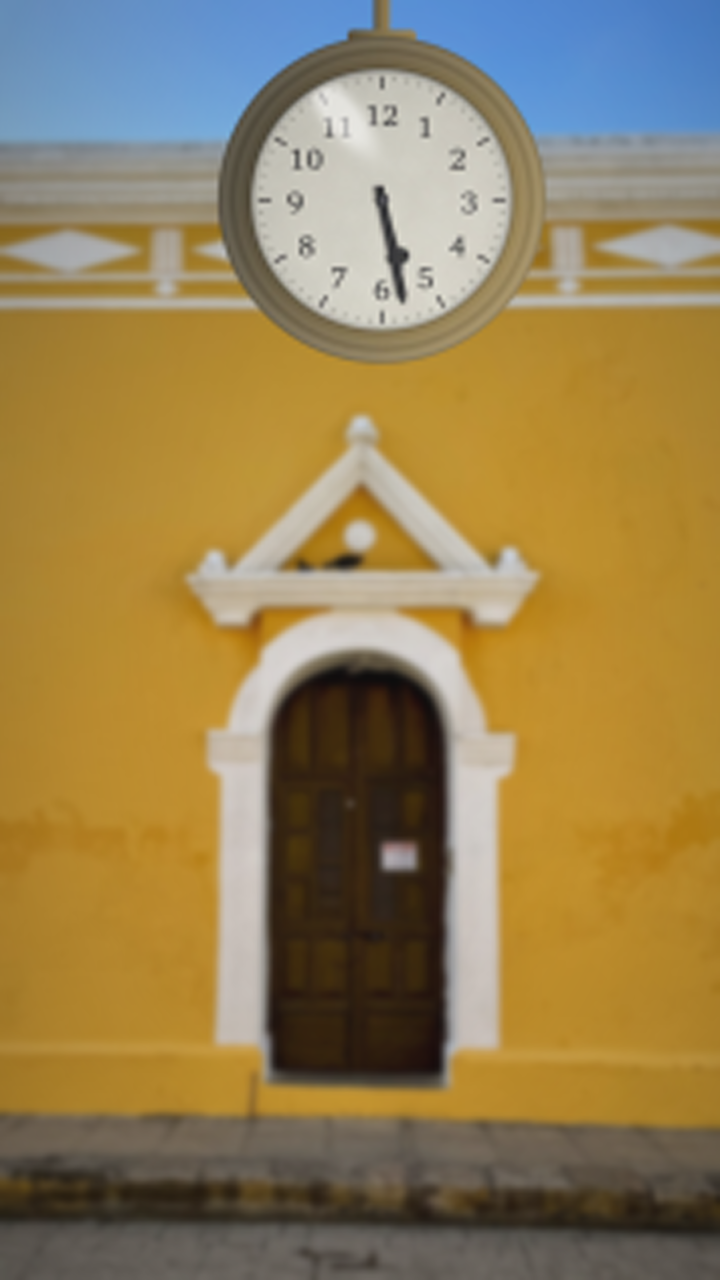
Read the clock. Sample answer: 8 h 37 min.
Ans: 5 h 28 min
